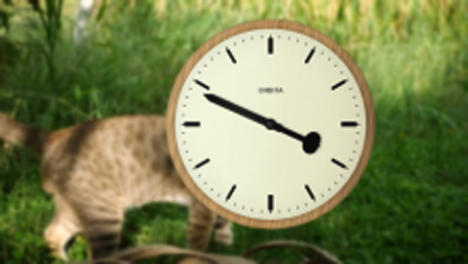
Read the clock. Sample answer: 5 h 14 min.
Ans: 3 h 49 min
